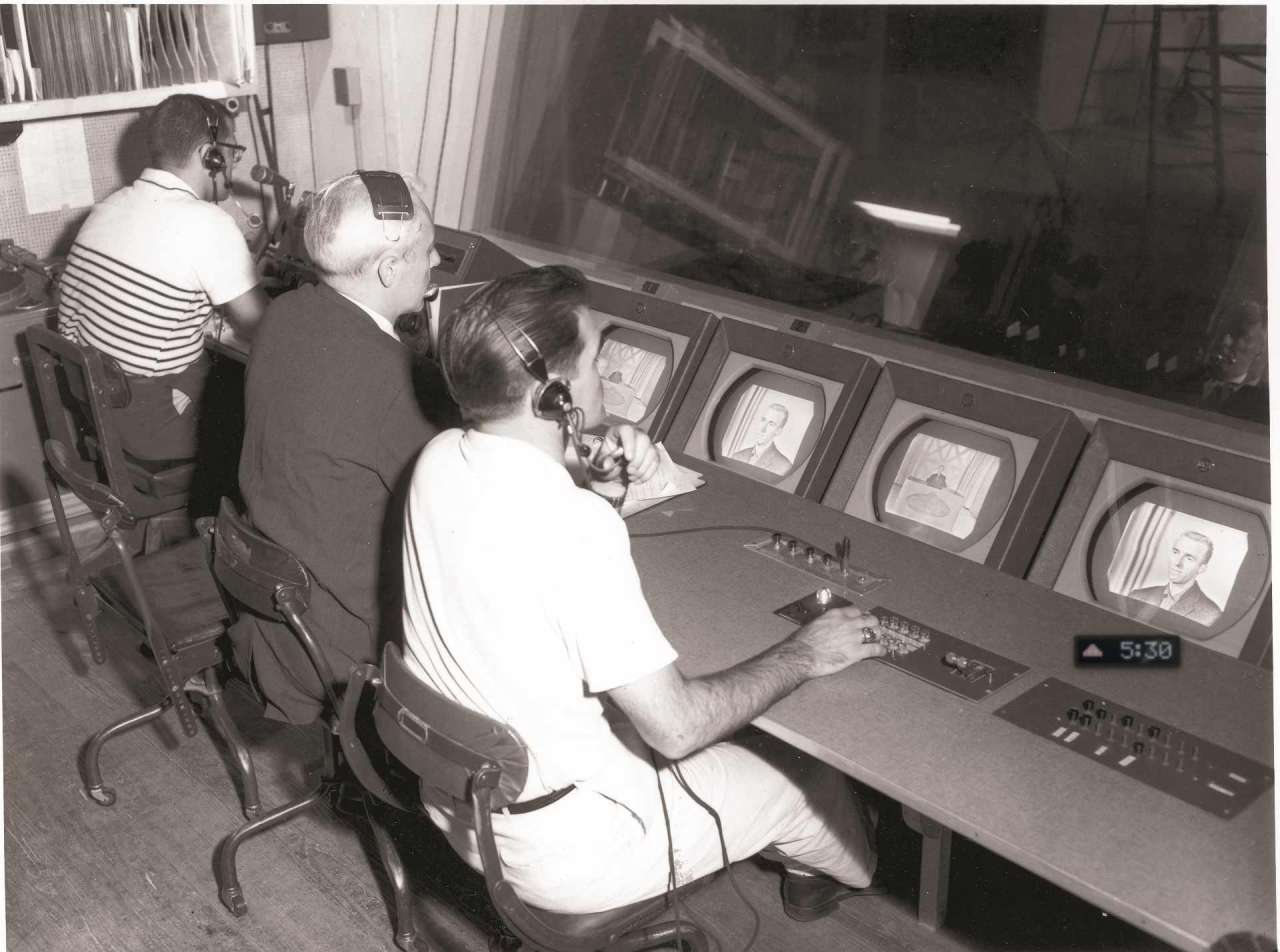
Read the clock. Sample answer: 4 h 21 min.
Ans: 5 h 30 min
